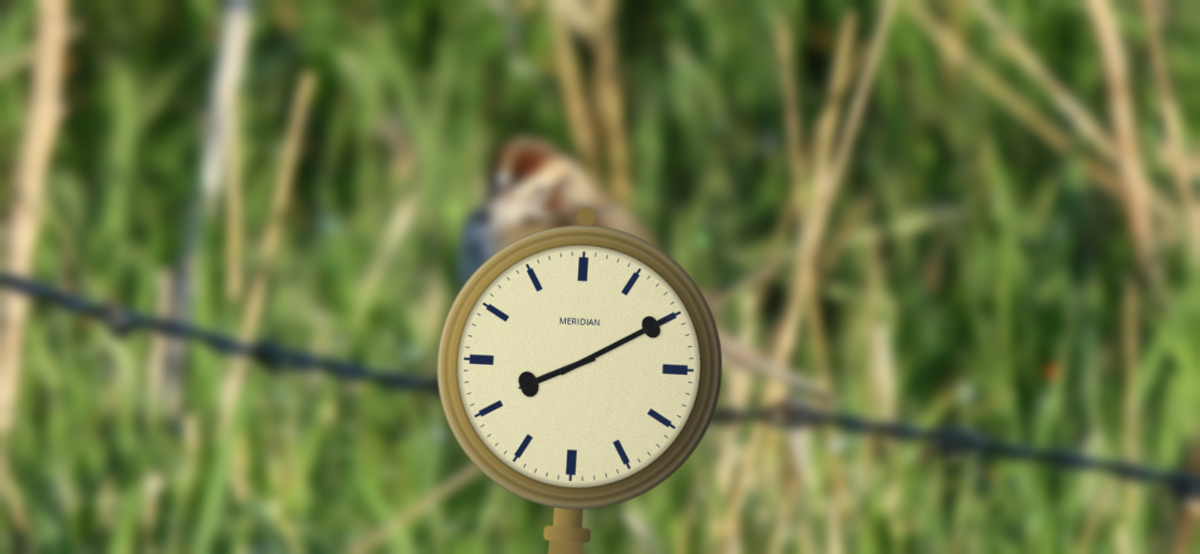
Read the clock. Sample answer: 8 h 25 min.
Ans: 8 h 10 min
